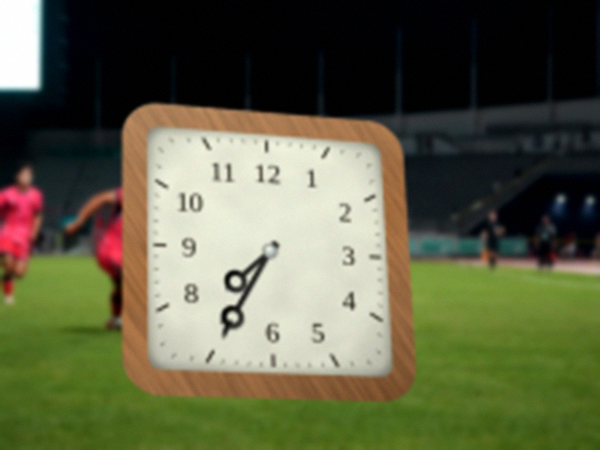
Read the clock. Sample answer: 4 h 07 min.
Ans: 7 h 35 min
